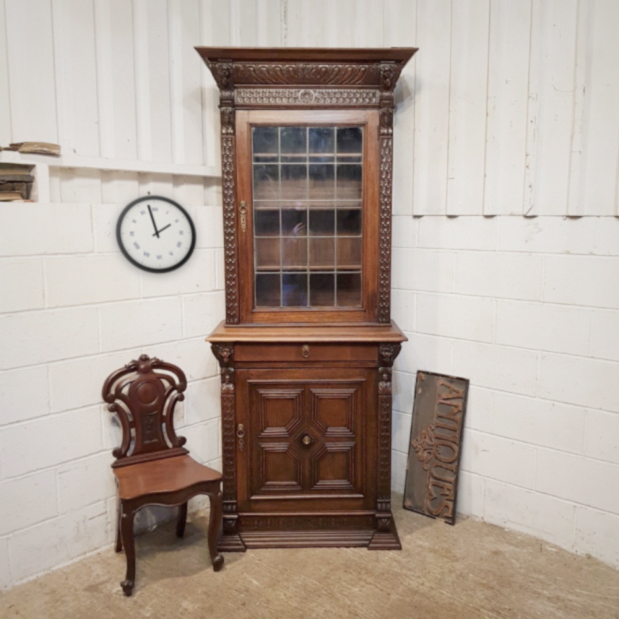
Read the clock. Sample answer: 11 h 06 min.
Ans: 1 h 58 min
